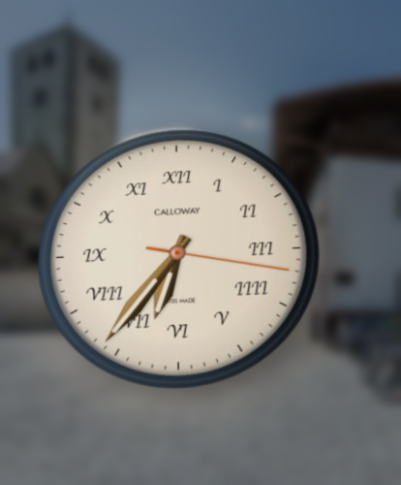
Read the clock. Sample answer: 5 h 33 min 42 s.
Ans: 6 h 36 min 17 s
